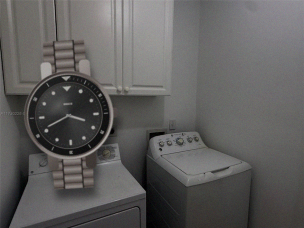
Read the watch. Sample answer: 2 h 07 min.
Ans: 3 h 41 min
